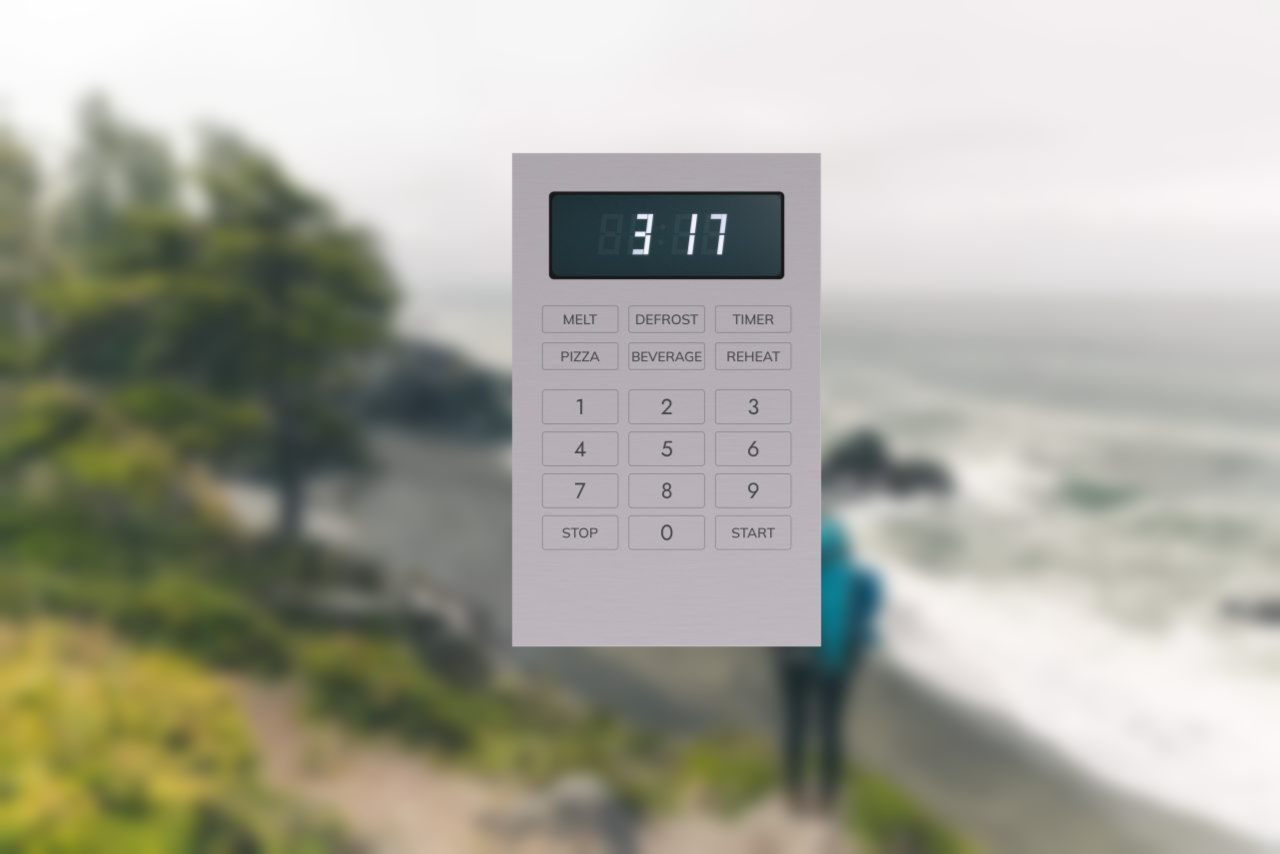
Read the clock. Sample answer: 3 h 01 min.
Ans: 3 h 17 min
